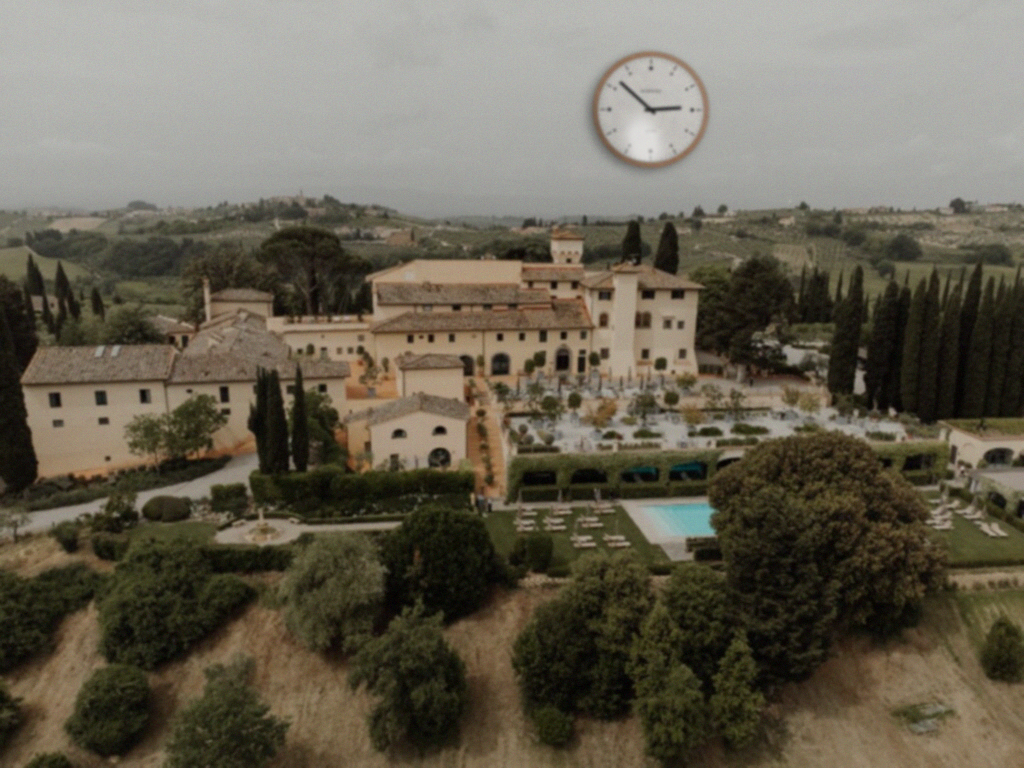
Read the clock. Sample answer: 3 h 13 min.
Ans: 2 h 52 min
